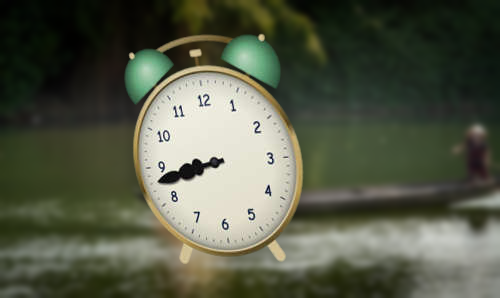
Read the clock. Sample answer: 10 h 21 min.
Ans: 8 h 43 min
